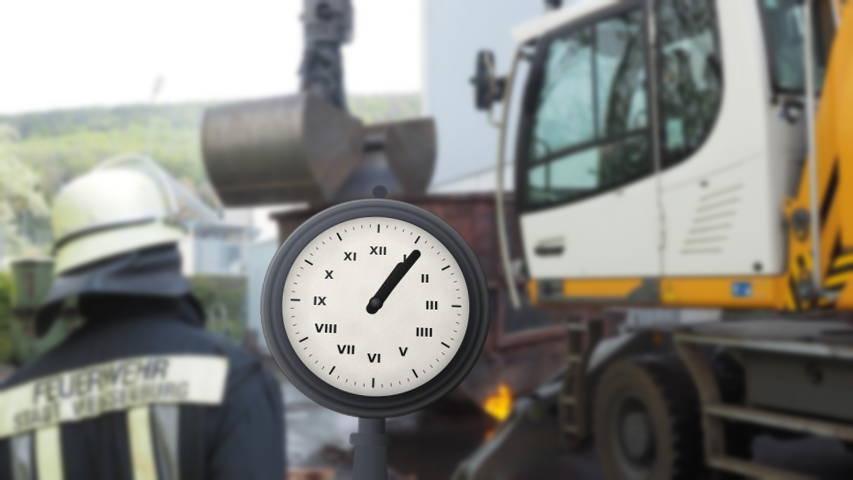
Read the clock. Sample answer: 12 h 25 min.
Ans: 1 h 06 min
